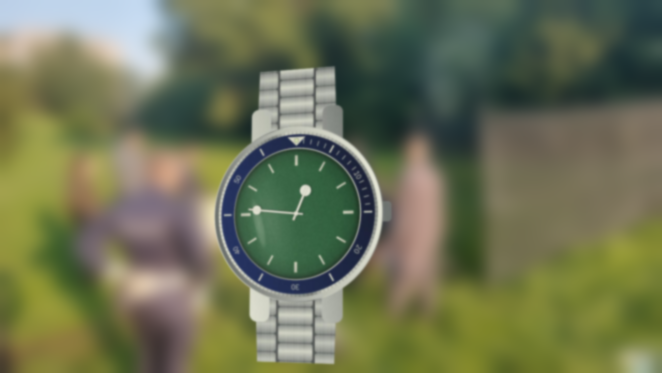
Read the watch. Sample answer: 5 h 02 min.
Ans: 12 h 46 min
